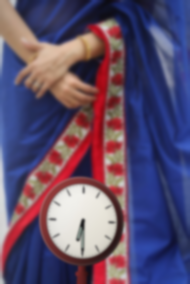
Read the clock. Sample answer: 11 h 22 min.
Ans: 6 h 30 min
